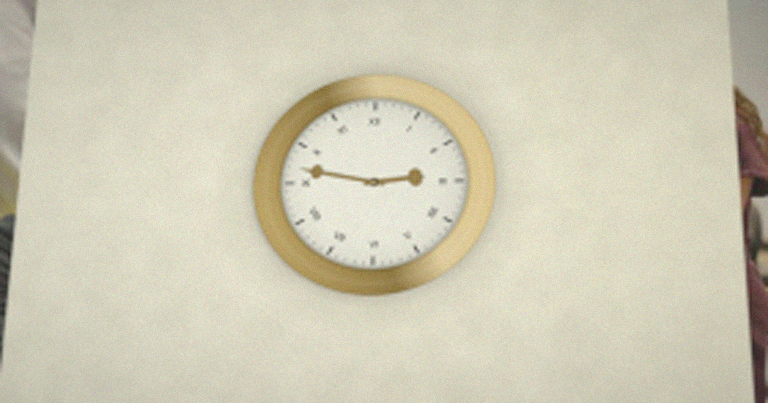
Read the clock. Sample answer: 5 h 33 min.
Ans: 2 h 47 min
